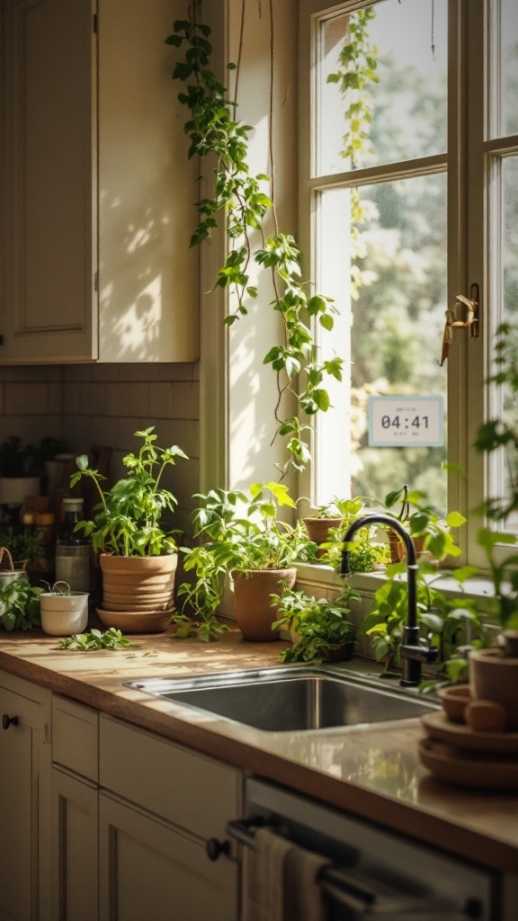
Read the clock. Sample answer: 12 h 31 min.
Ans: 4 h 41 min
